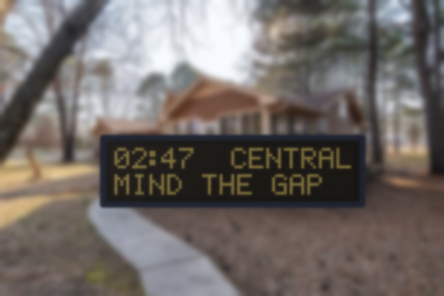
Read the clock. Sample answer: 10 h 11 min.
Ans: 2 h 47 min
